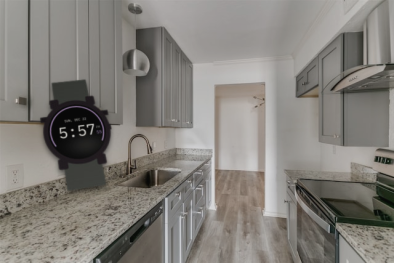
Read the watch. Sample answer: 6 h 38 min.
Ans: 5 h 57 min
